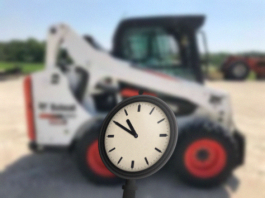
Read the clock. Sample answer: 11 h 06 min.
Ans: 10 h 50 min
